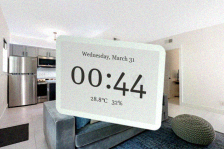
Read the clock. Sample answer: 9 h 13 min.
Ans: 0 h 44 min
